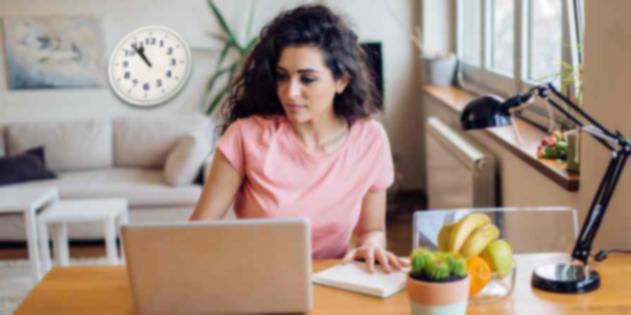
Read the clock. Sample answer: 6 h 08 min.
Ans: 10 h 53 min
